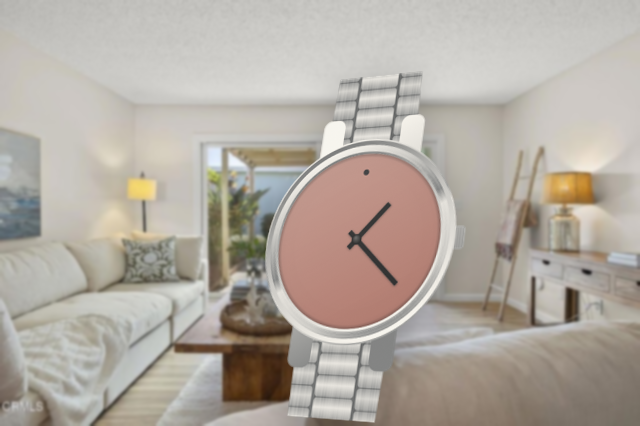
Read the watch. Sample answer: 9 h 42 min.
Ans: 1 h 22 min
